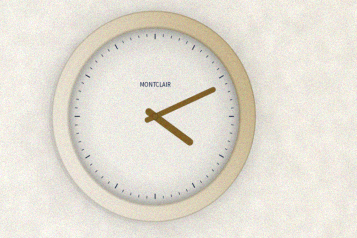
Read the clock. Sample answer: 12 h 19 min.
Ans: 4 h 11 min
